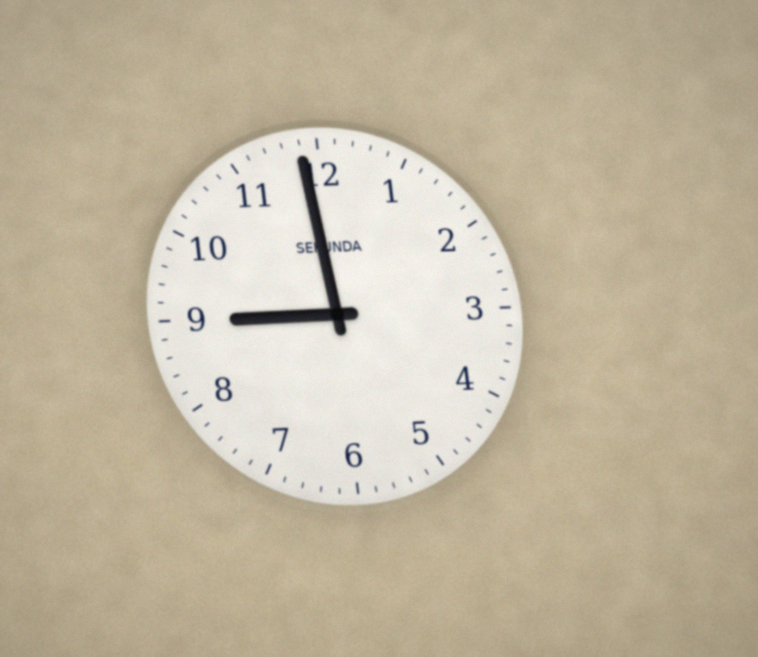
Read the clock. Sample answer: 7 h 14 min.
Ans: 8 h 59 min
